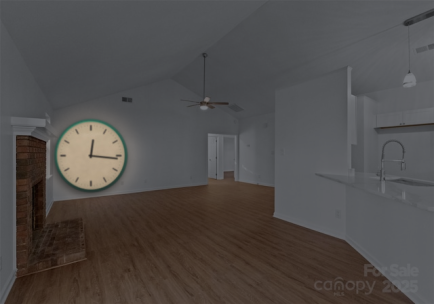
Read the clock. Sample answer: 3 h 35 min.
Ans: 12 h 16 min
